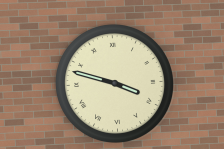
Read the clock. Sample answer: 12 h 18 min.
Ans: 3 h 48 min
